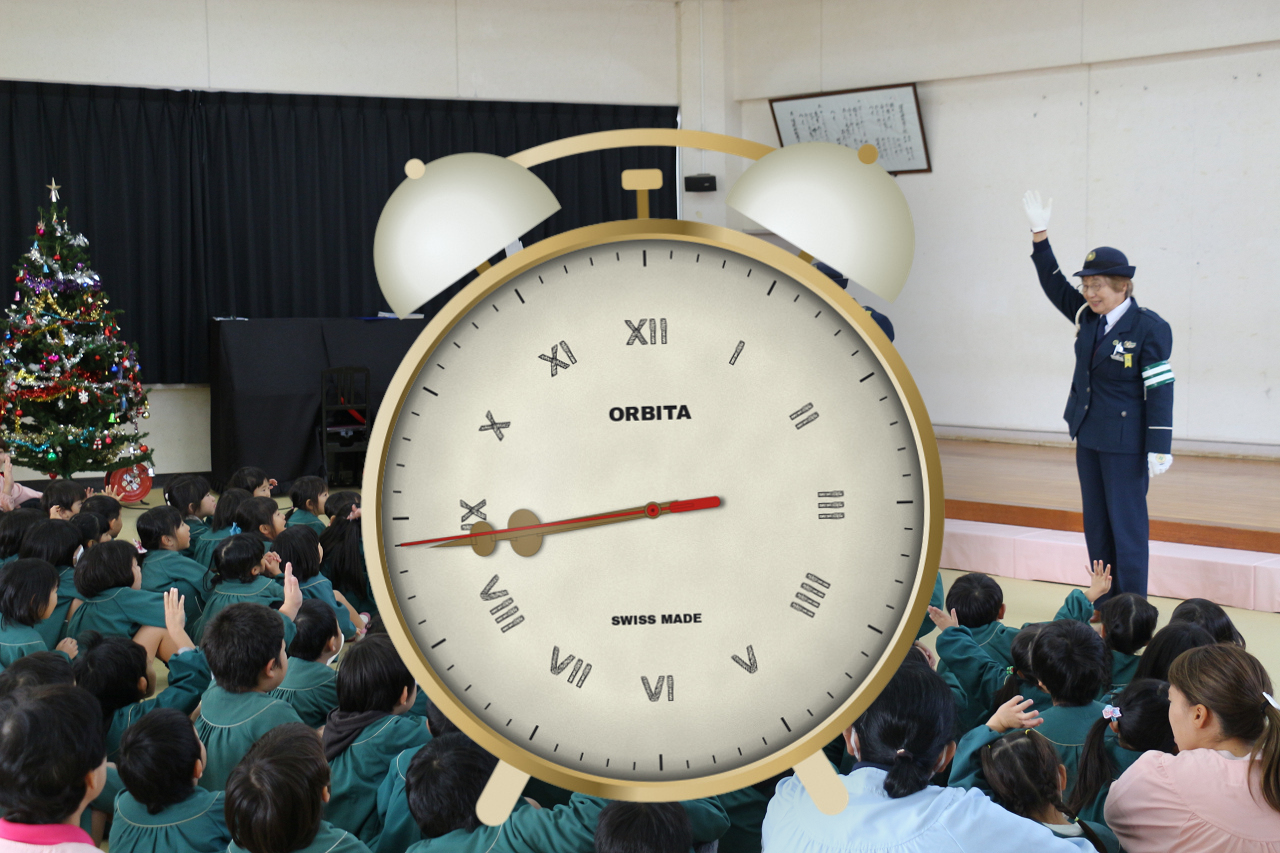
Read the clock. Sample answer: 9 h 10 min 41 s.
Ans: 8 h 43 min 44 s
